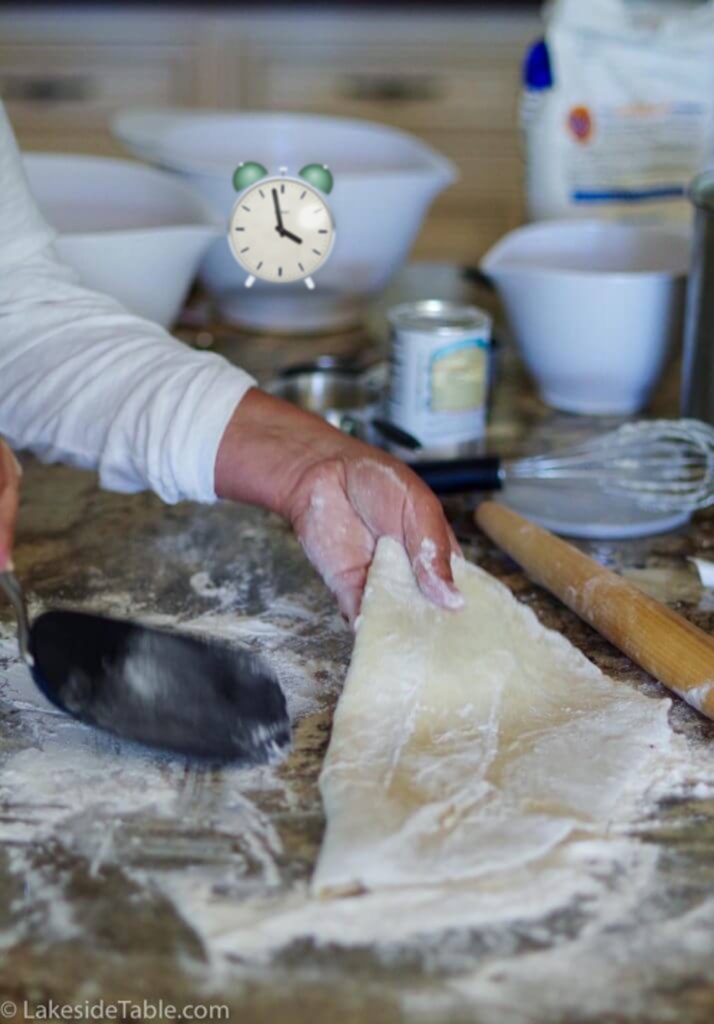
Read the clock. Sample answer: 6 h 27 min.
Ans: 3 h 58 min
